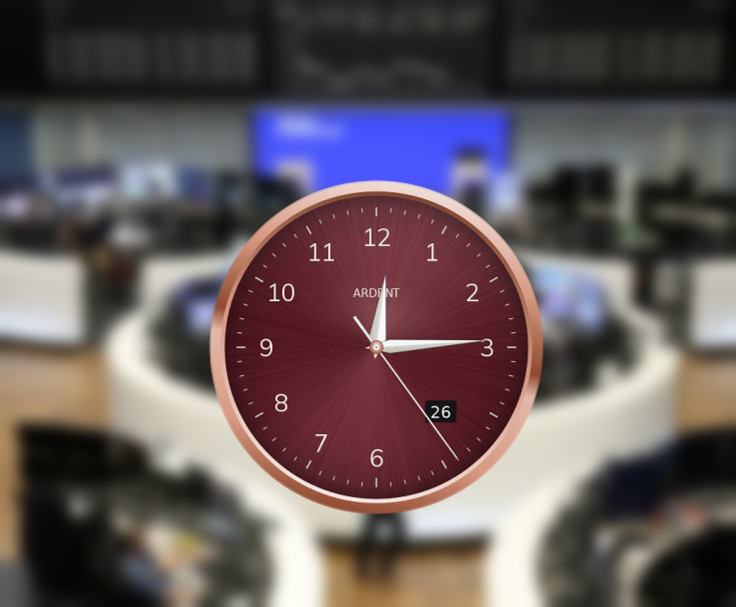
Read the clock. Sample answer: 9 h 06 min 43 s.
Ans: 12 h 14 min 24 s
